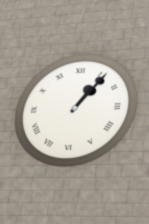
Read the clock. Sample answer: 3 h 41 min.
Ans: 1 h 06 min
